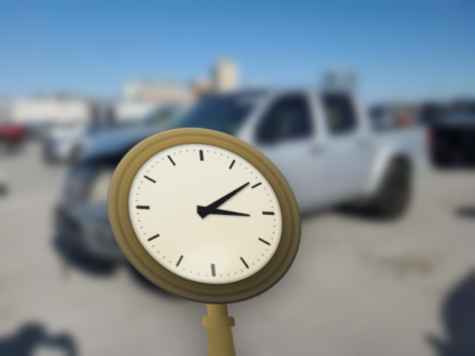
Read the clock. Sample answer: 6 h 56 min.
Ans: 3 h 09 min
